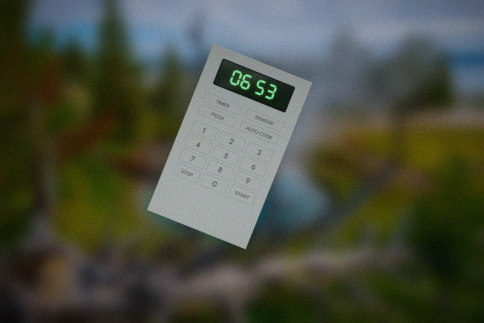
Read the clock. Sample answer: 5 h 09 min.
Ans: 6 h 53 min
